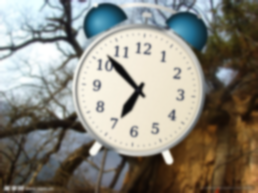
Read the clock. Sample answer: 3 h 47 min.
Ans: 6 h 52 min
